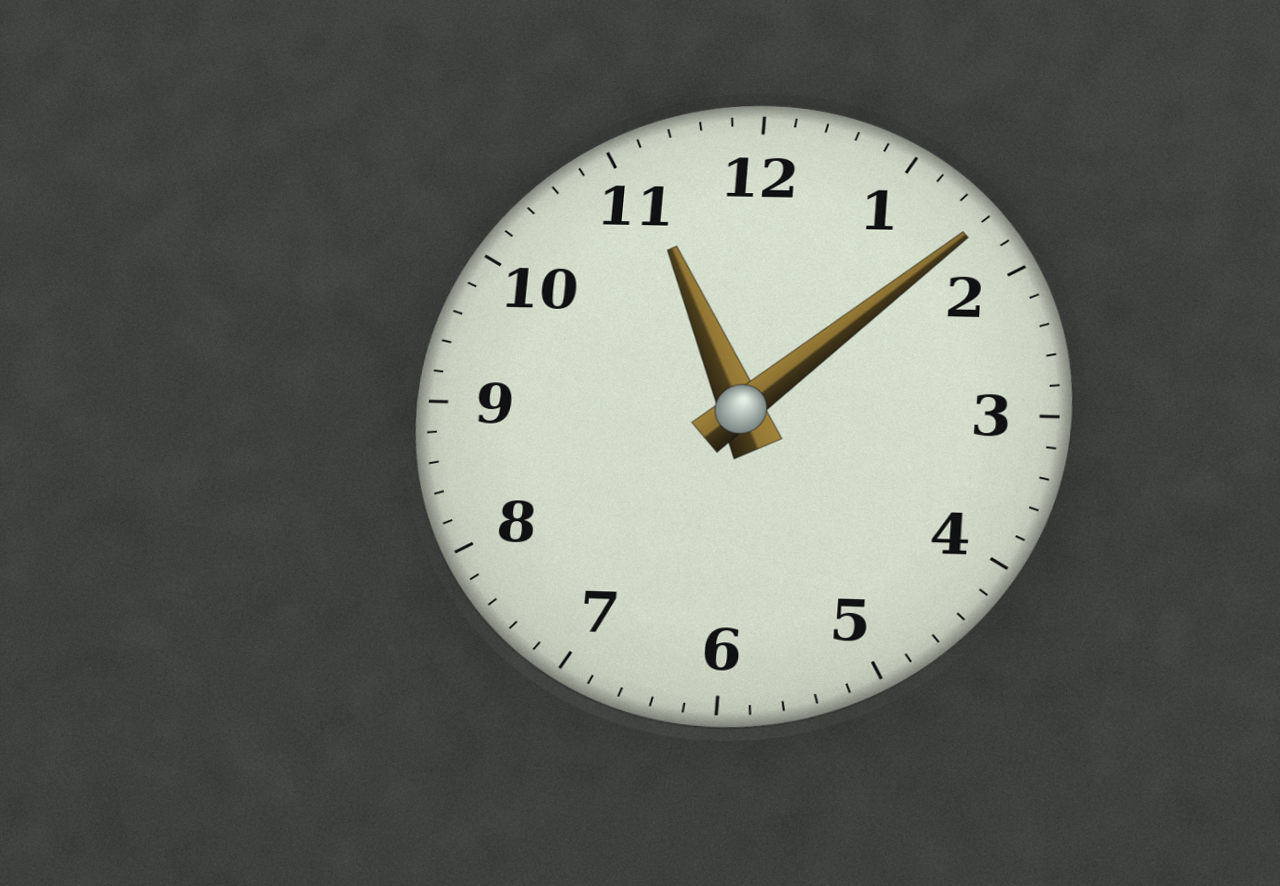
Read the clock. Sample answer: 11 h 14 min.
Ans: 11 h 08 min
